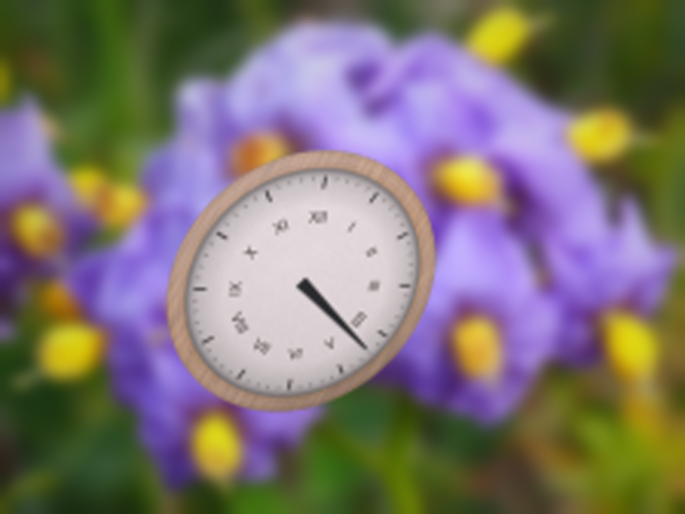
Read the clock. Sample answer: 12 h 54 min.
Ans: 4 h 22 min
